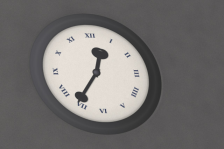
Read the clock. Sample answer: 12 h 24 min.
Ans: 12 h 36 min
